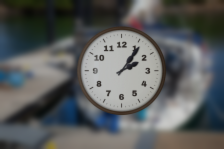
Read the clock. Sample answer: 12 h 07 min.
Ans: 2 h 06 min
